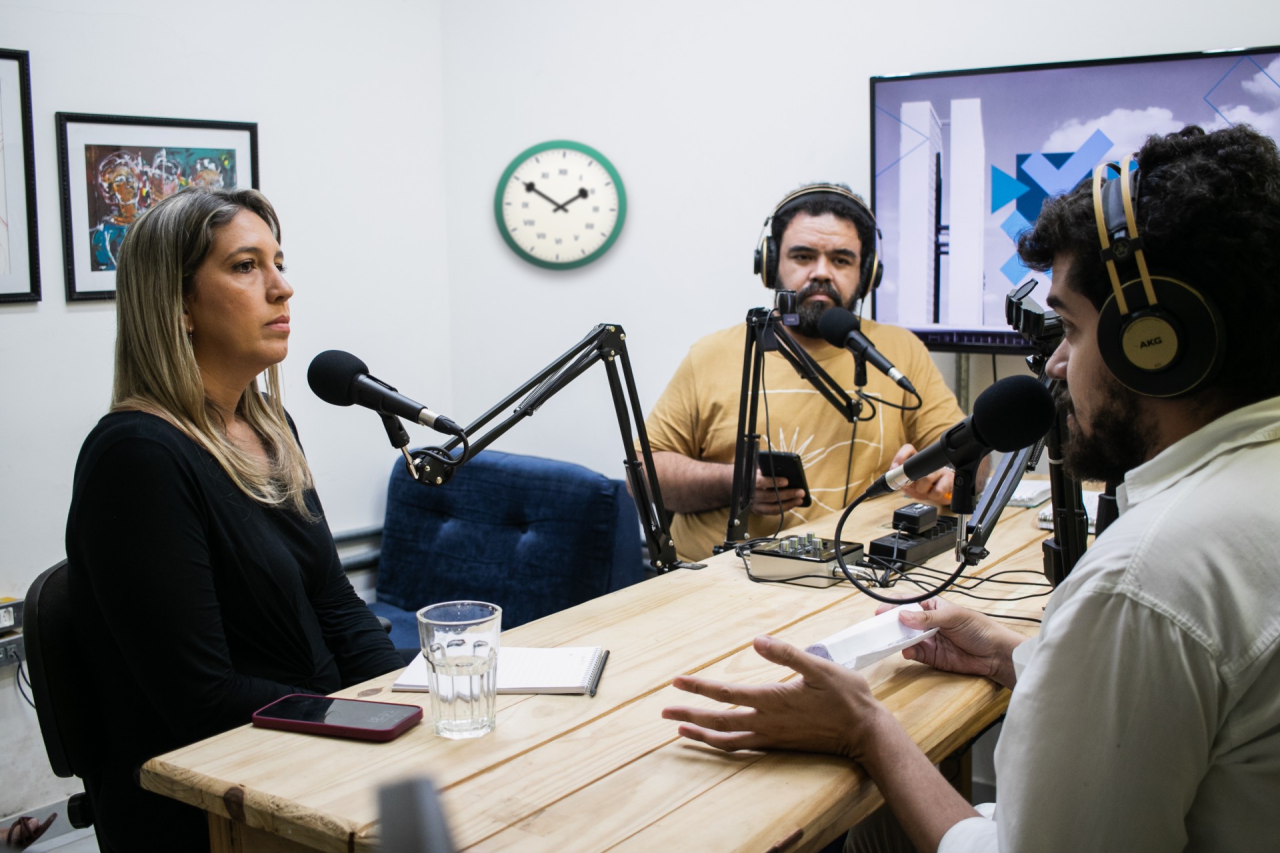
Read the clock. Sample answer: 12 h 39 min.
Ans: 1 h 50 min
